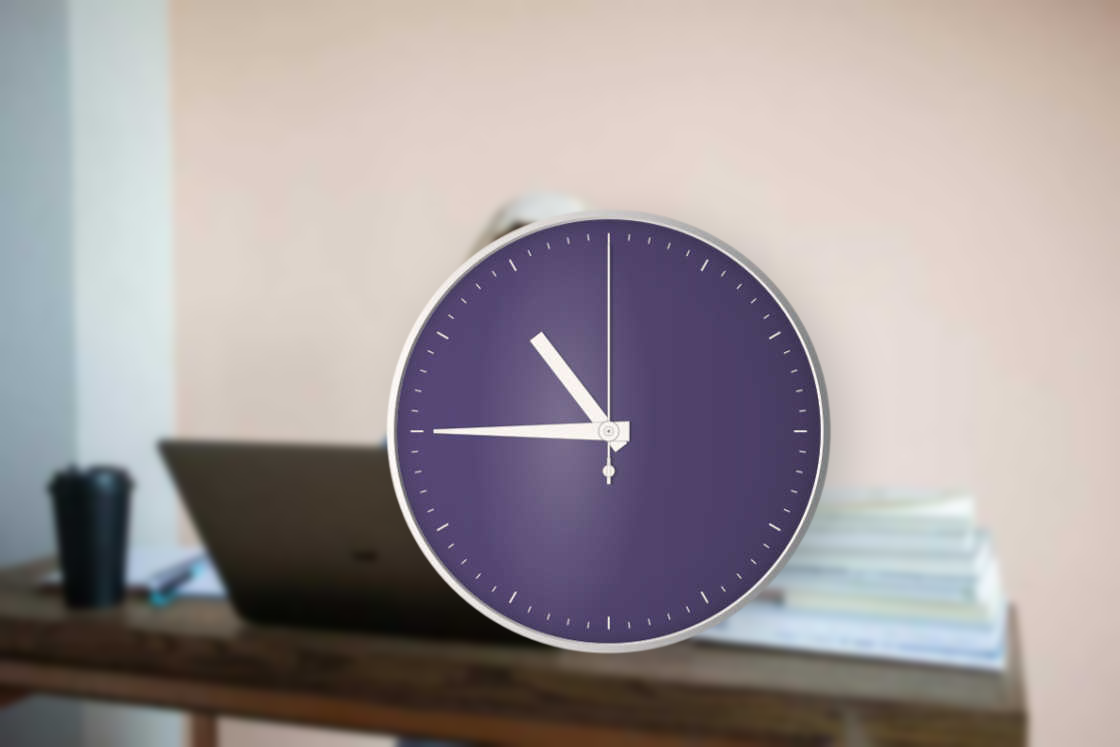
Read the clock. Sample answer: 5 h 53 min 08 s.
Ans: 10 h 45 min 00 s
